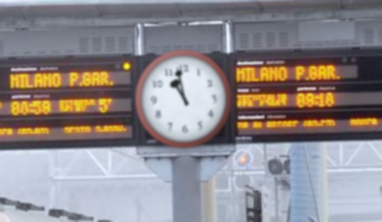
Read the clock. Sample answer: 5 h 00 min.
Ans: 10 h 58 min
